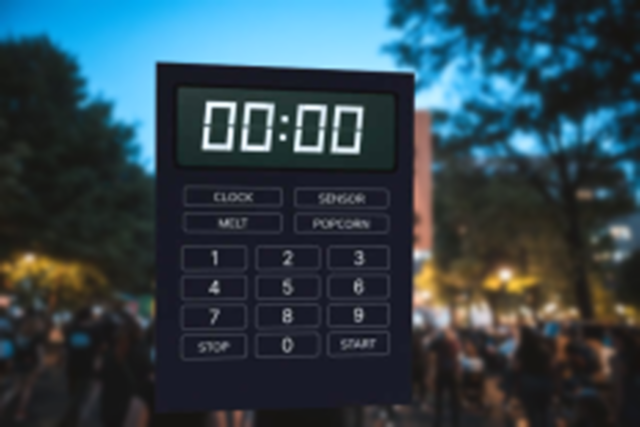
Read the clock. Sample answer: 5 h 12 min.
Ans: 0 h 00 min
